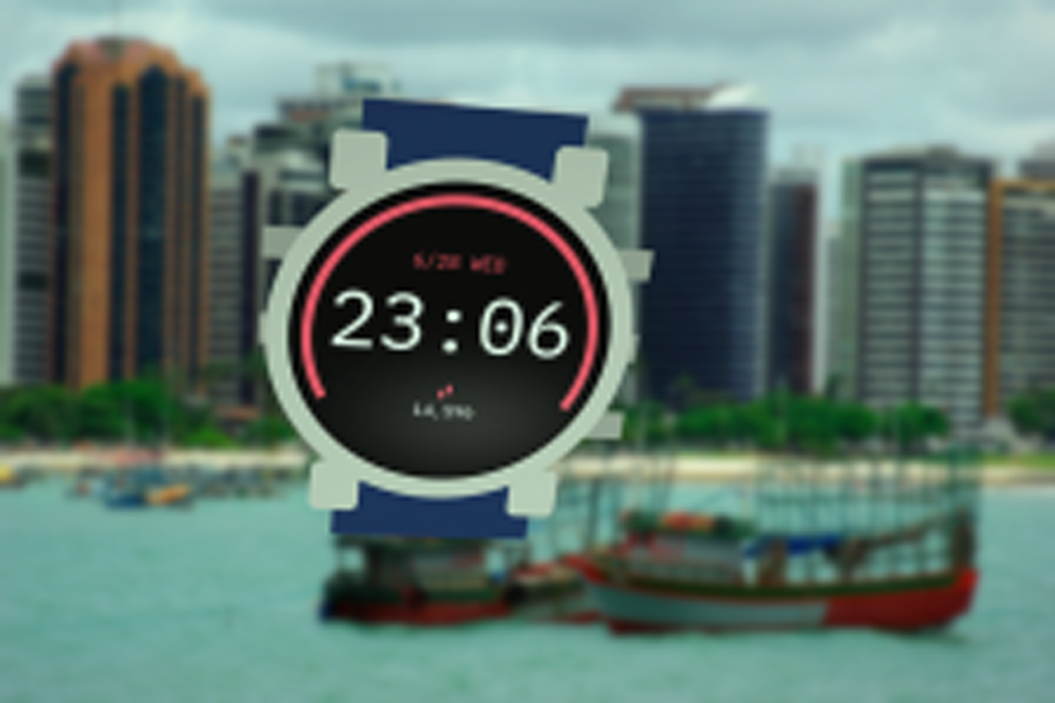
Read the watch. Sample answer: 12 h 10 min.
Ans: 23 h 06 min
